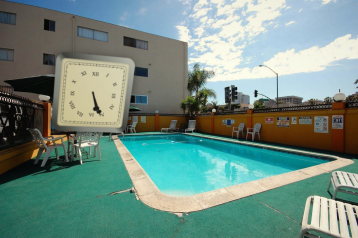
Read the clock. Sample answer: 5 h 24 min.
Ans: 5 h 26 min
